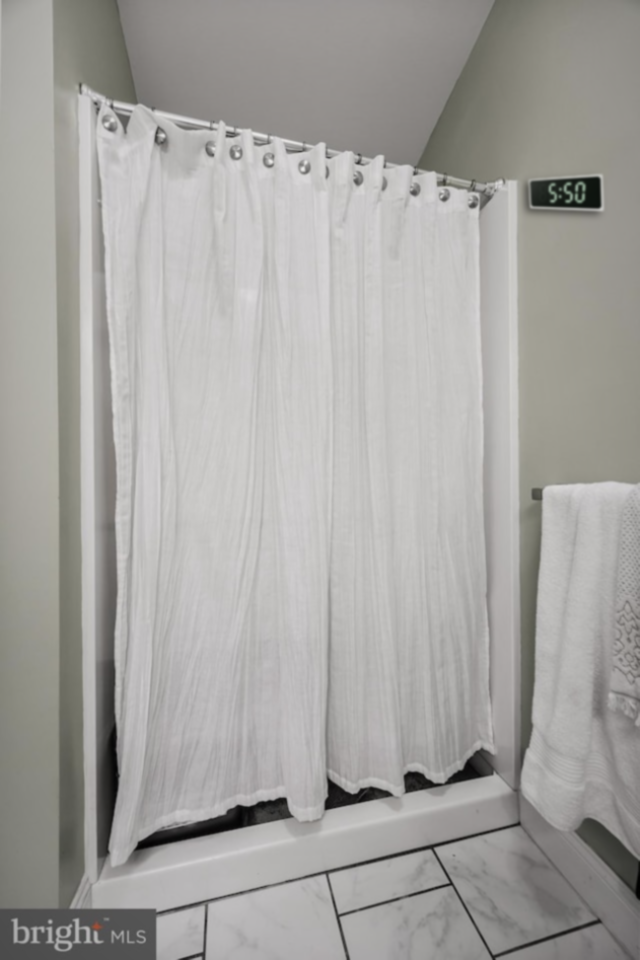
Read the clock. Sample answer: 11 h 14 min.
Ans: 5 h 50 min
